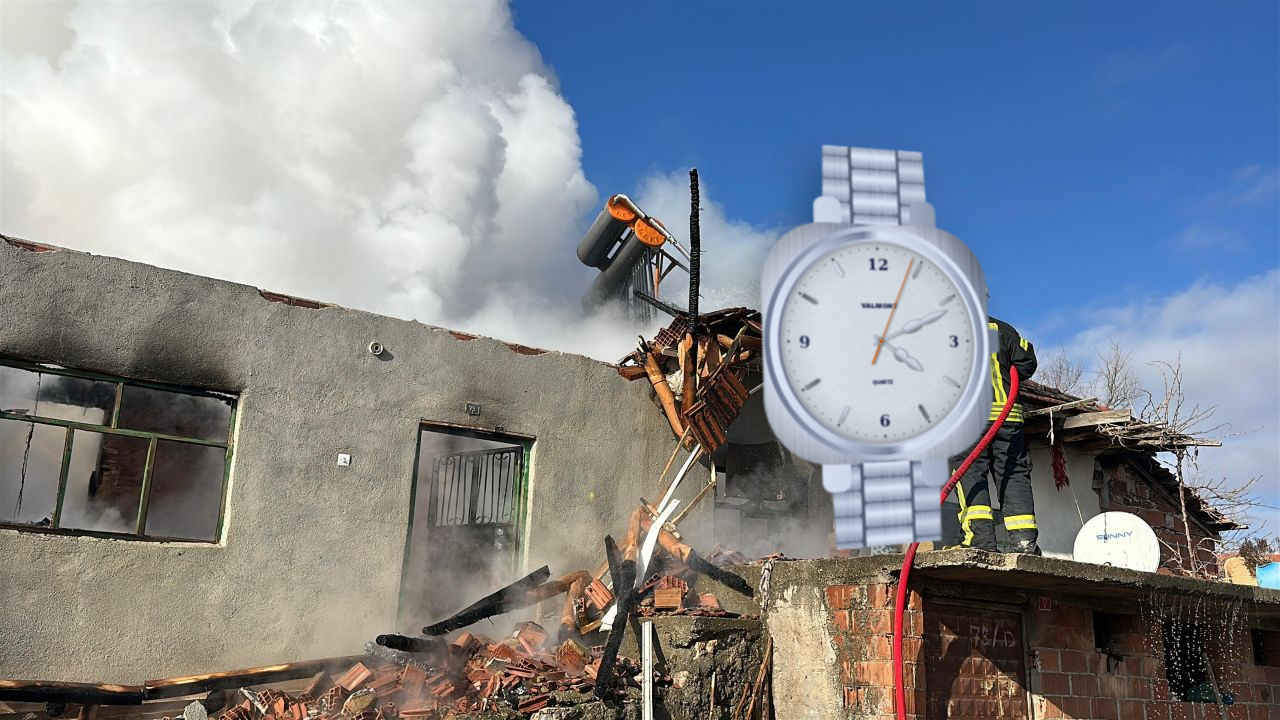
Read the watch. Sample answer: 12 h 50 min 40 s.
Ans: 4 h 11 min 04 s
